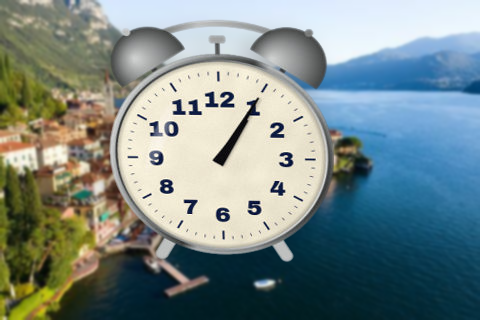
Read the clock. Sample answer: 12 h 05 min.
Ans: 1 h 05 min
